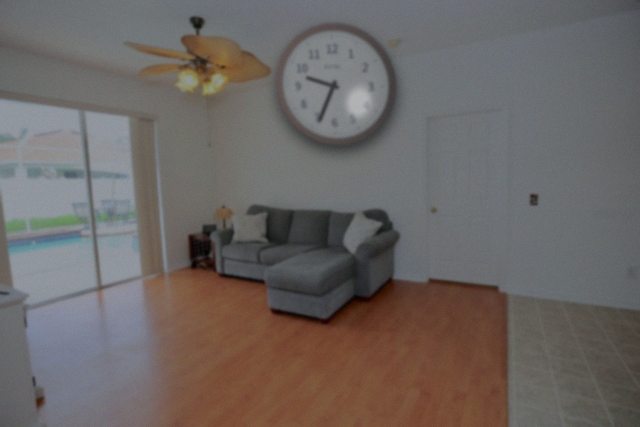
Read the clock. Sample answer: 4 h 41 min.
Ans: 9 h 34 min
